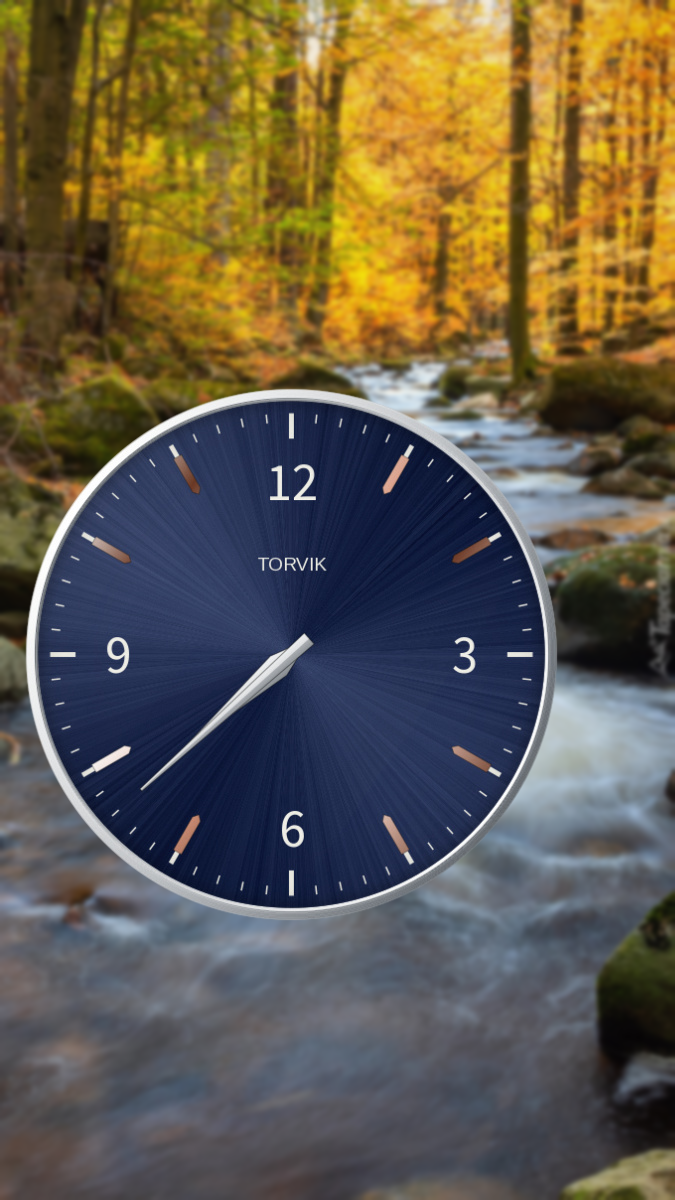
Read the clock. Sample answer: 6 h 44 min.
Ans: 7 h 38 min
